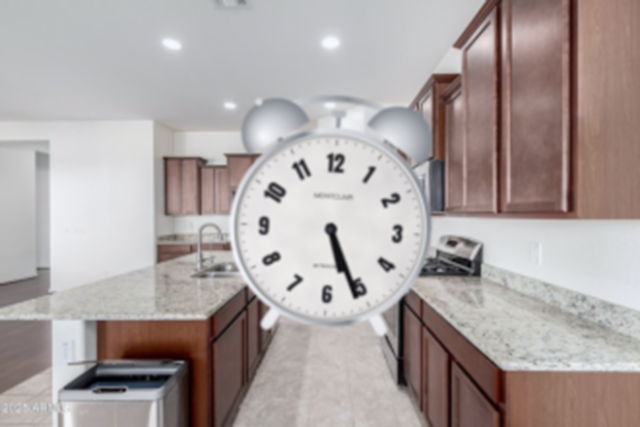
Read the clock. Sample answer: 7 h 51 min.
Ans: 5 h 26 min
